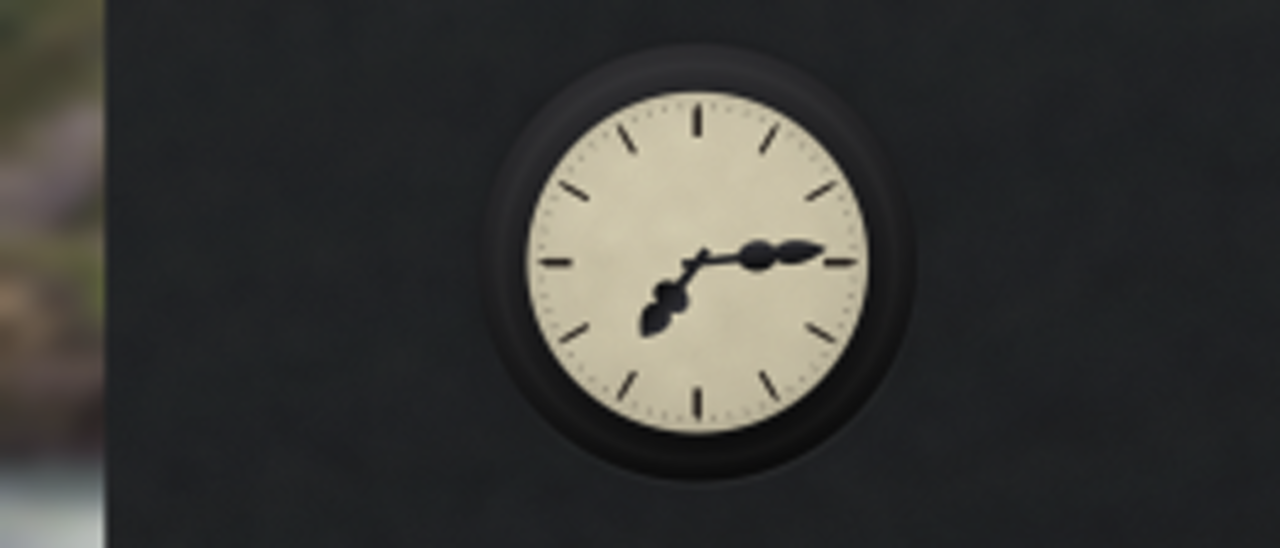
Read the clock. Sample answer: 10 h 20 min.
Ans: 7 h 14 min
